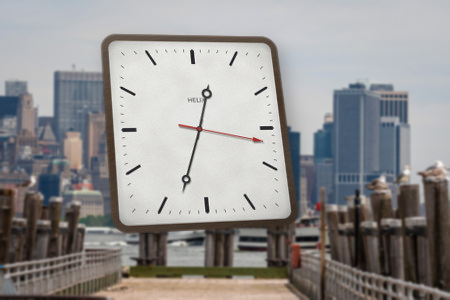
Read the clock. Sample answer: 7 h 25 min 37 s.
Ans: 12 h 33 min 17 s
